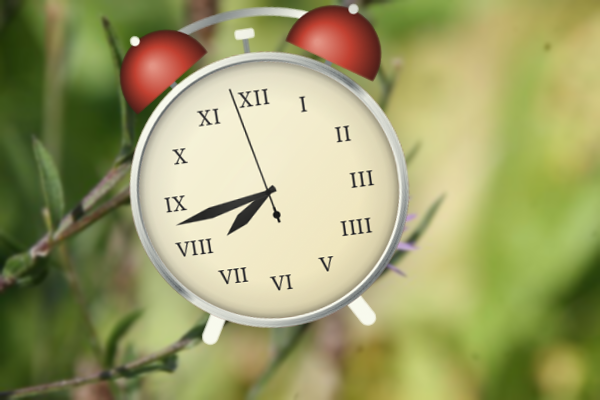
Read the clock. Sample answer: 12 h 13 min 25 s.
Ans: 7 h 42 min 58 s
